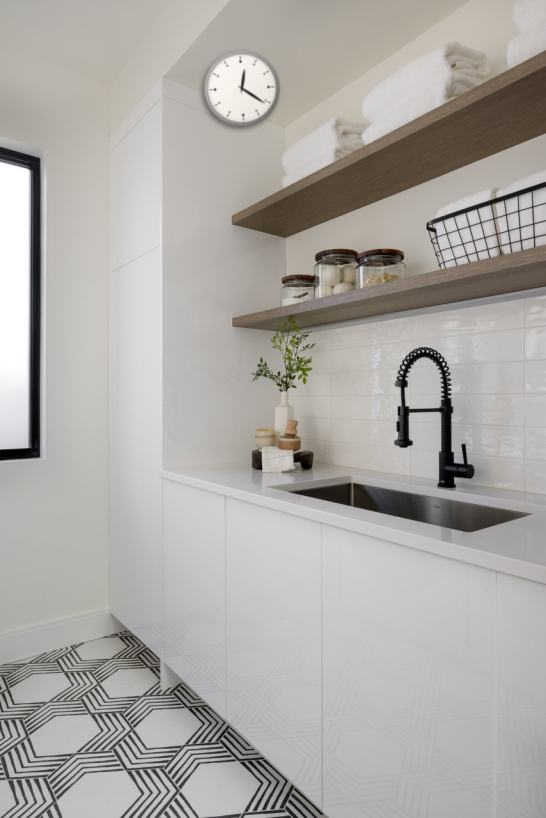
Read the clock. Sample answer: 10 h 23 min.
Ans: 12 h 21 min
